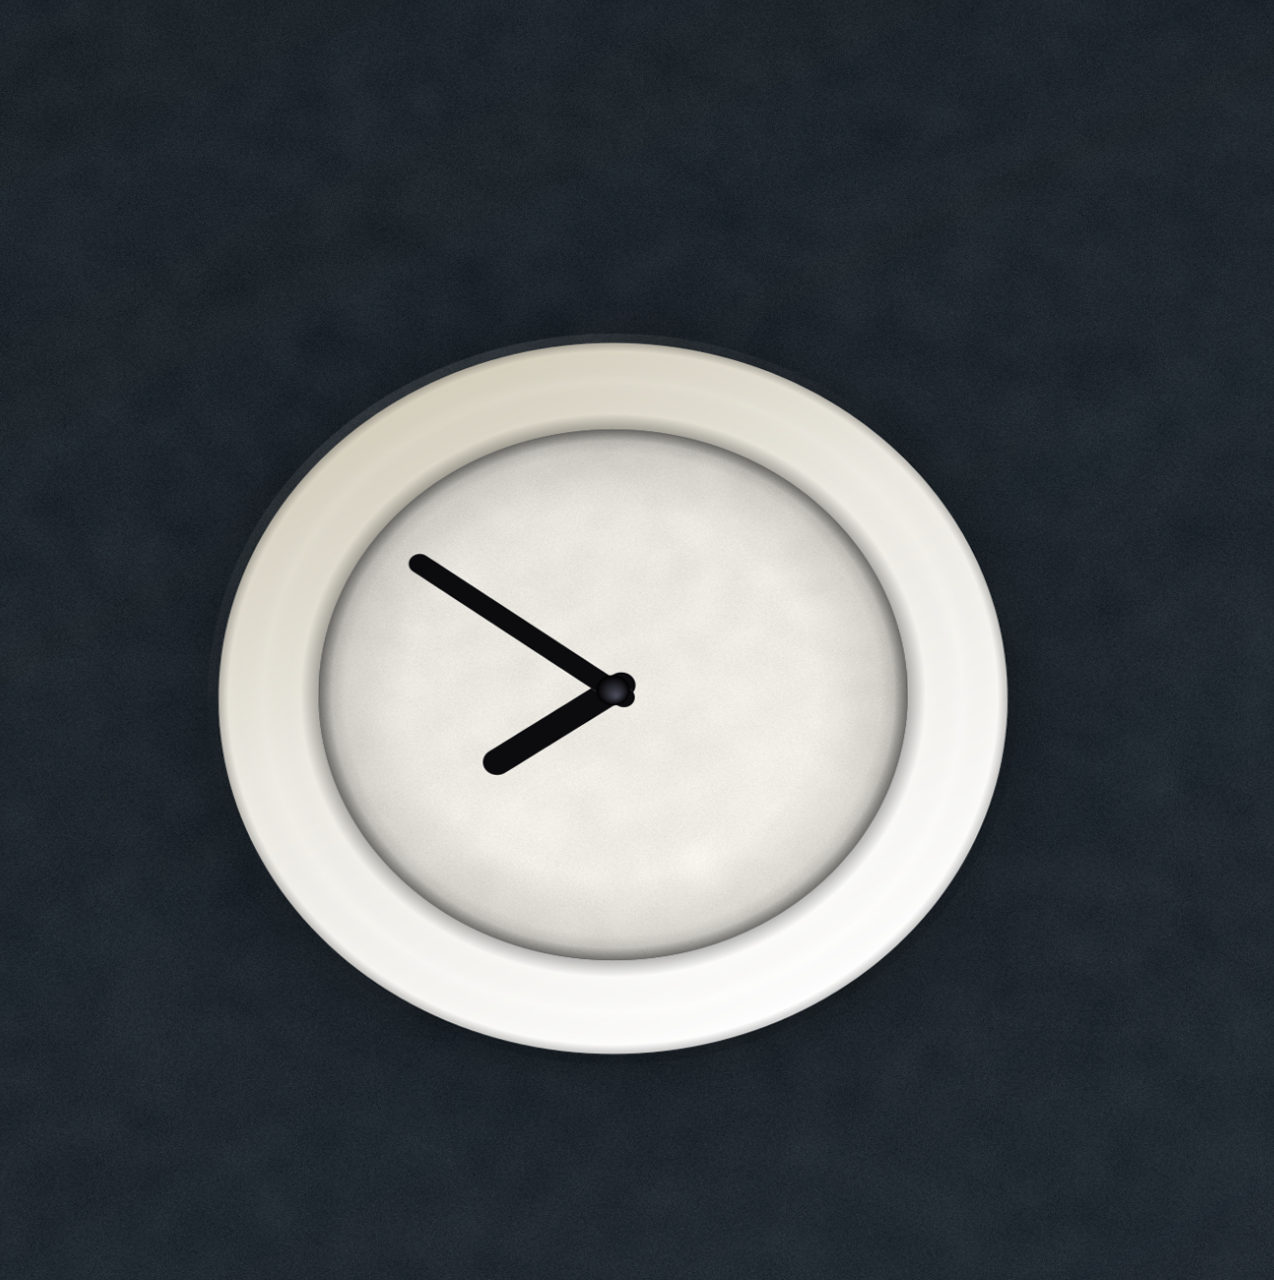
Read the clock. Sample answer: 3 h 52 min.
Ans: 7 h 51 min
